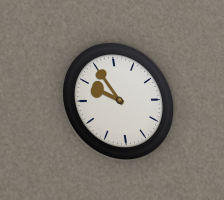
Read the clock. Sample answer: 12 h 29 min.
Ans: 9 h 55 min
